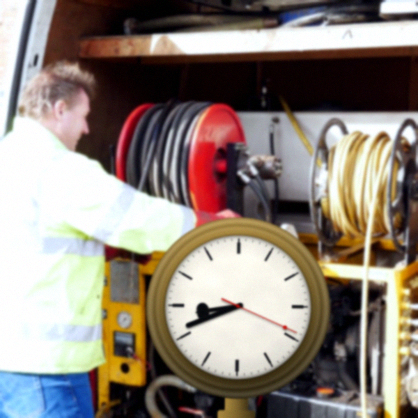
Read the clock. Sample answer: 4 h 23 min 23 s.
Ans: 8 h 41 min 19 s
